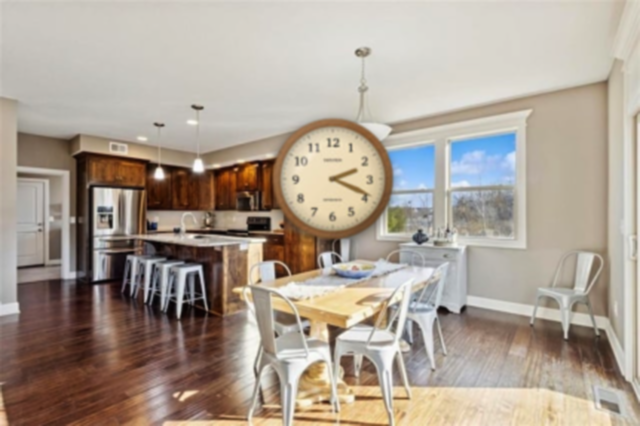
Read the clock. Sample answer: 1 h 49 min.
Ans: 2 h 19 min
